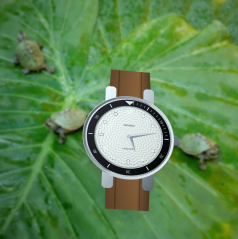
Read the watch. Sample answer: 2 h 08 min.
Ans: 5 h 13 min
